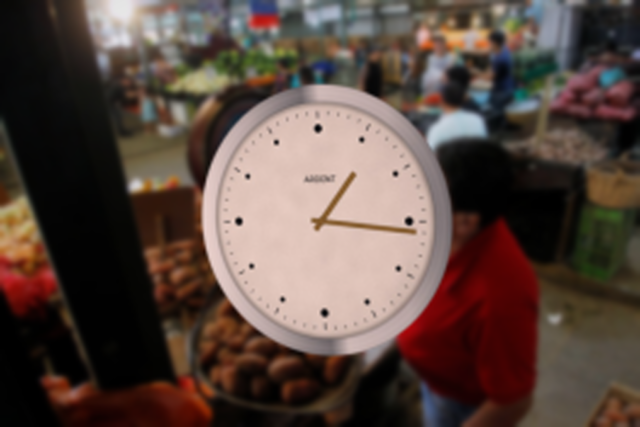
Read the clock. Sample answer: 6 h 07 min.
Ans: 1 h 16 min
